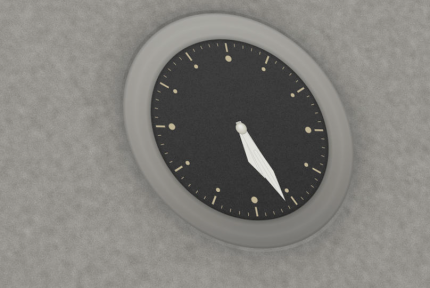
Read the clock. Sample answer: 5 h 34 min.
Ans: 5 h 26 min
